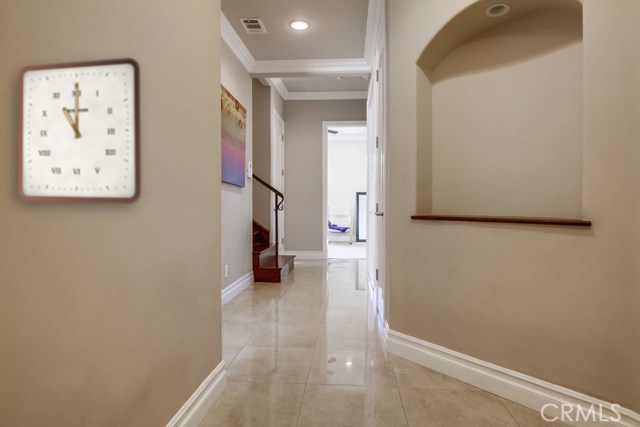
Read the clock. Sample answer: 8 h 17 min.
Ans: 11 h 00 min
